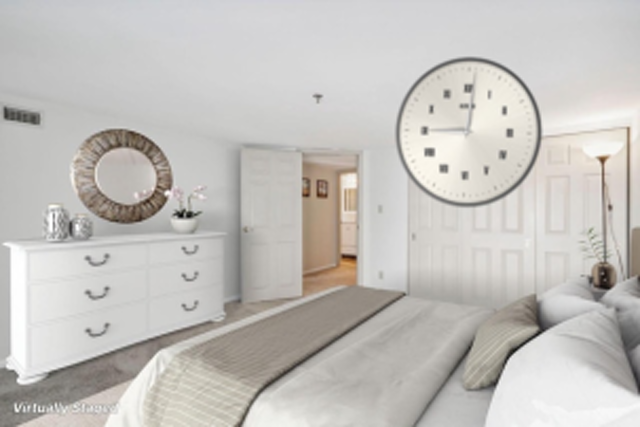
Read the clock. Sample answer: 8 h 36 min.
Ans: 9 h 01 min
